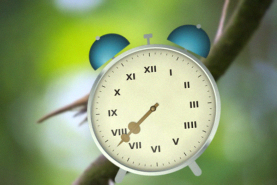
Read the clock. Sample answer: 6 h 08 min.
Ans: 7 h 38 min
